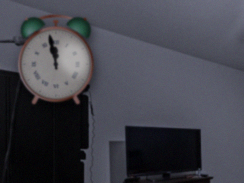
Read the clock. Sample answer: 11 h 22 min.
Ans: 11 h 58 min
